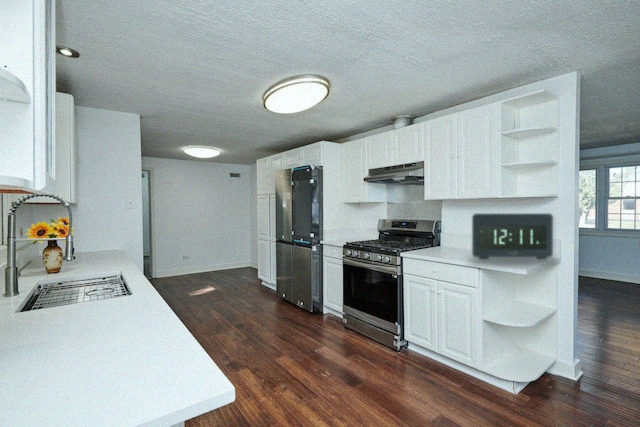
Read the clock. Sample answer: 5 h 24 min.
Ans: 12 h 11 min
